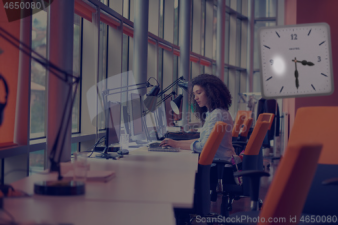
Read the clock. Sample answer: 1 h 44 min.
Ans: 3 h 30 min
